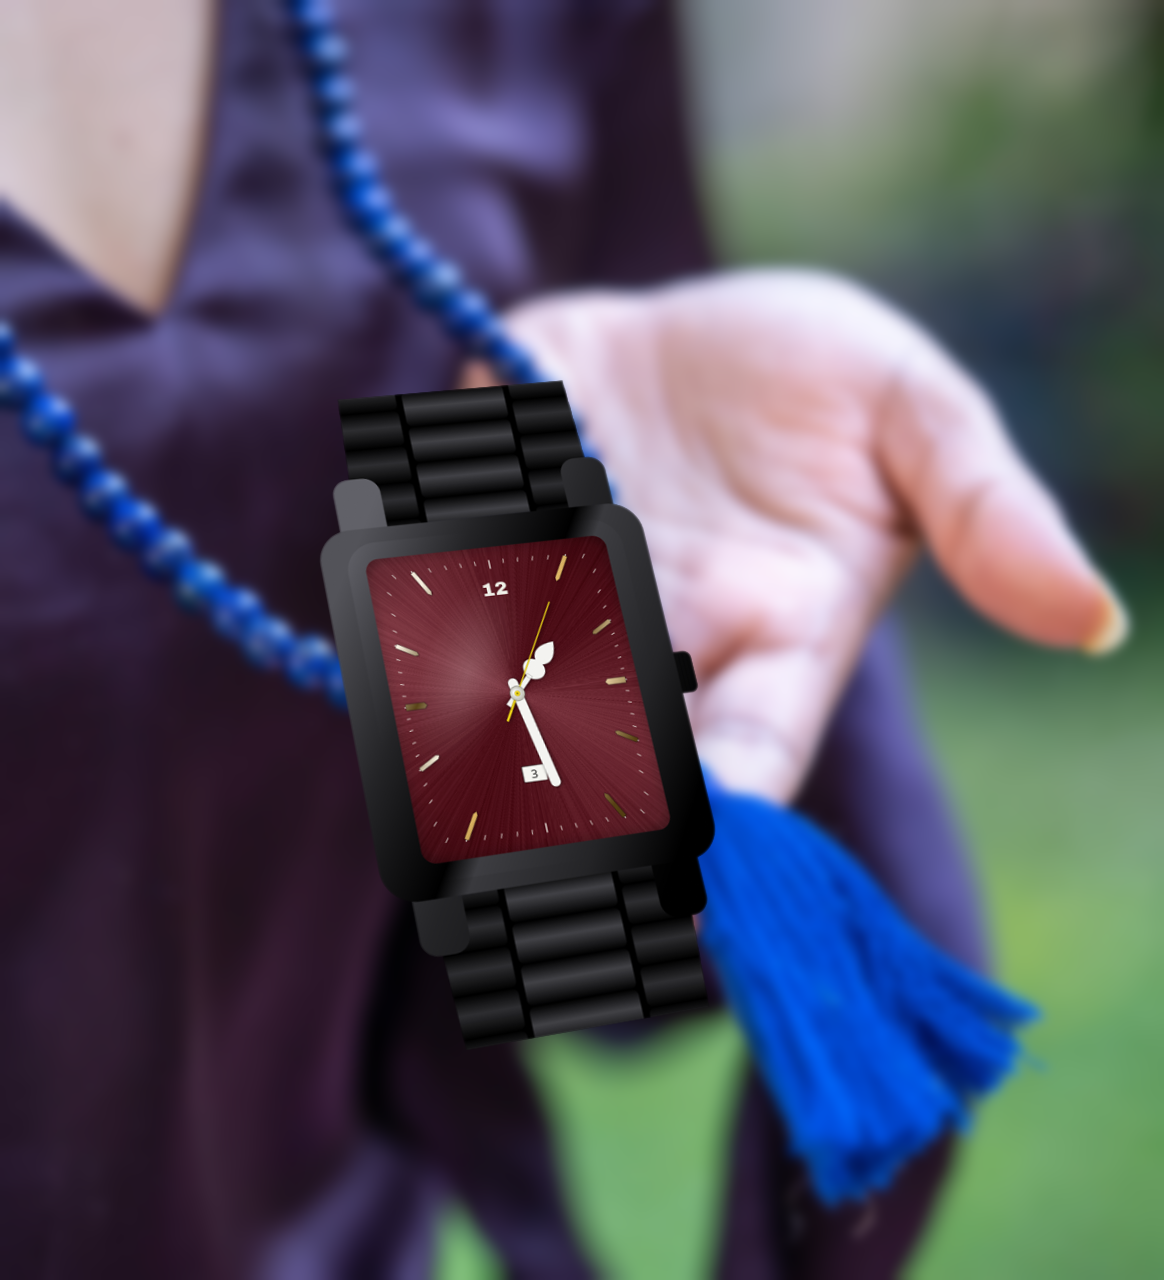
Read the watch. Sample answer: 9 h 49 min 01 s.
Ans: 1 h 28 min 05 s
